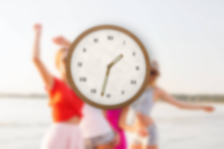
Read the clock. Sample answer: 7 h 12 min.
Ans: 1 h 32 min
